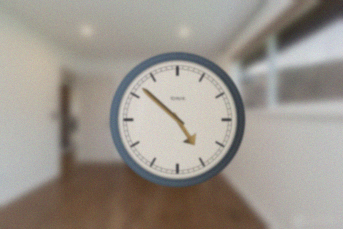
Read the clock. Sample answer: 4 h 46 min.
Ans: 4 h 52 min
